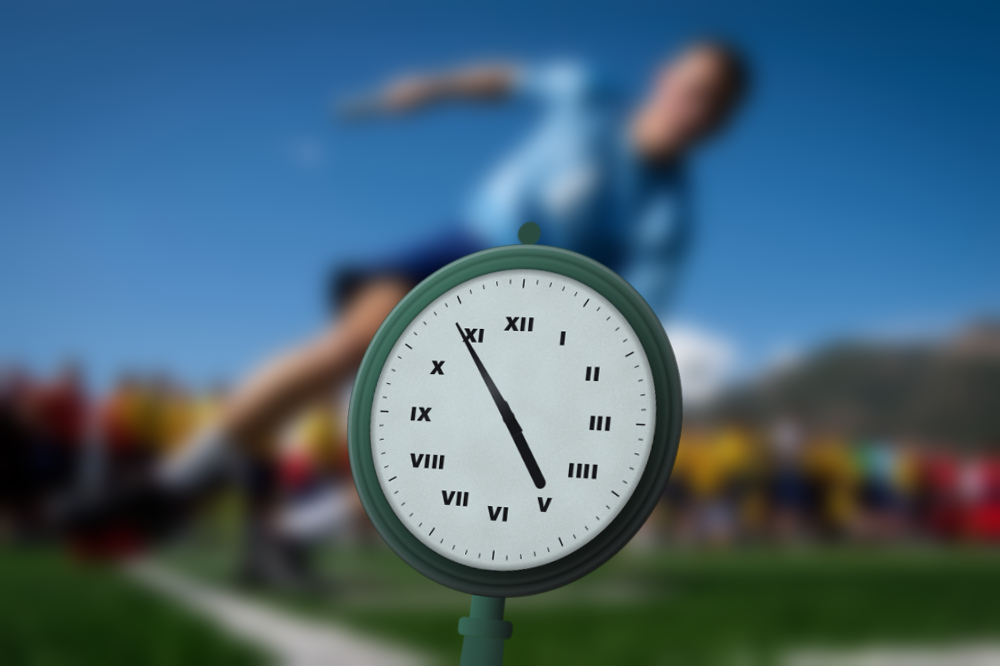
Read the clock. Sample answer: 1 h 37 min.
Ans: 4 h 54 min
